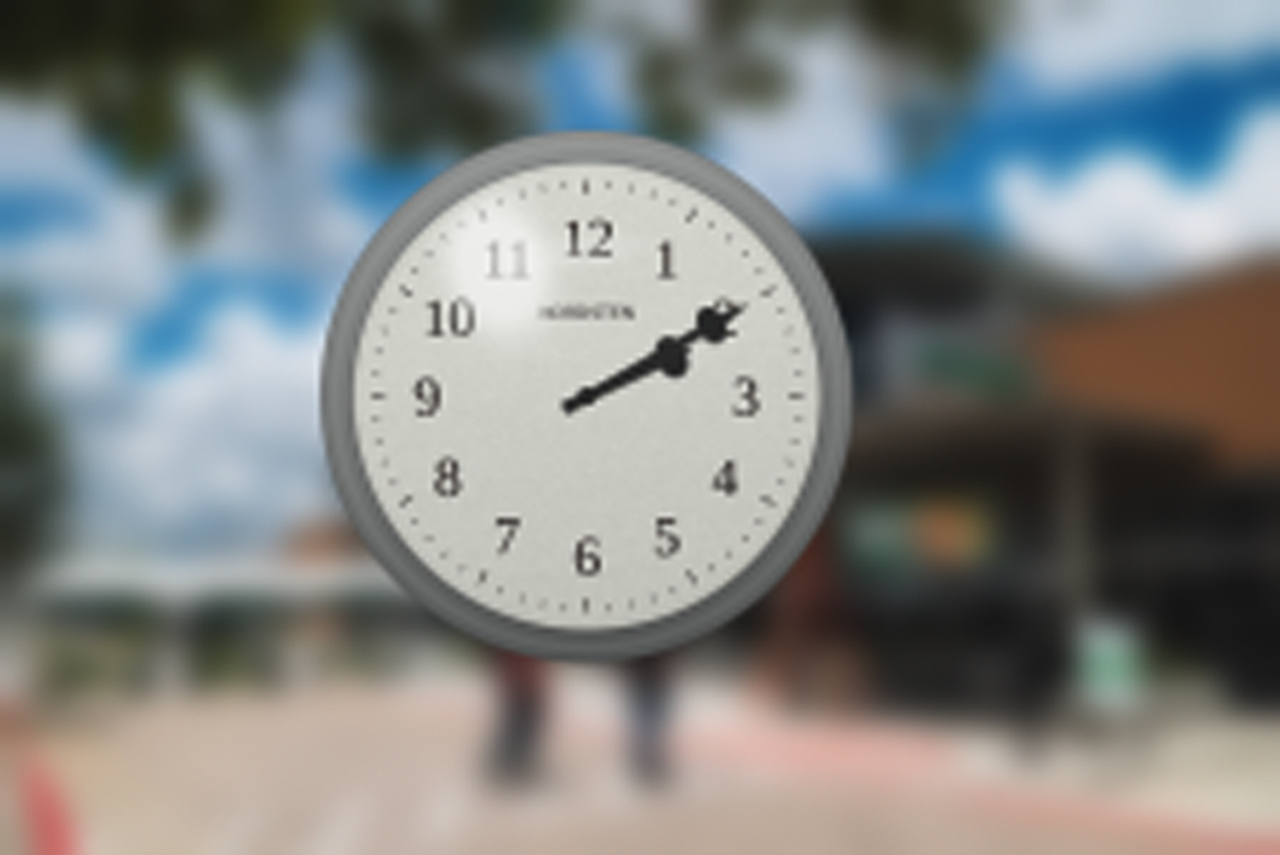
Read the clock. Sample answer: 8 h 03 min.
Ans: 2 h 10 min
